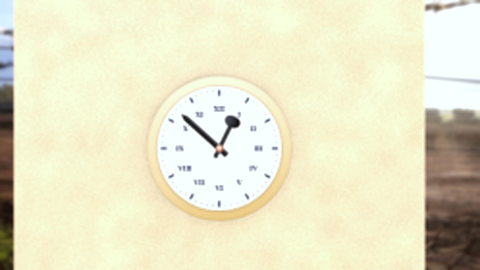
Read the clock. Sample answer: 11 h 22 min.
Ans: 12 h 52 min
